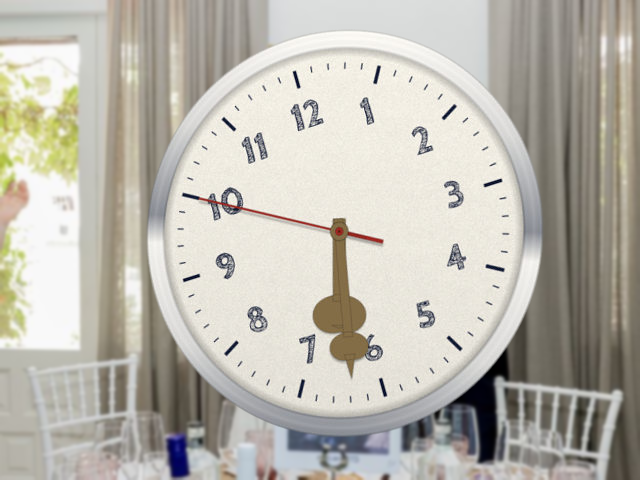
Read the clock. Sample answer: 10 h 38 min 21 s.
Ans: 6 h 31 min 50 s
